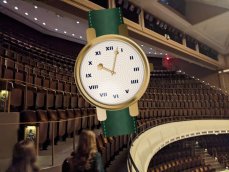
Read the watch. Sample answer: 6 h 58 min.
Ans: 10 h 03 min
